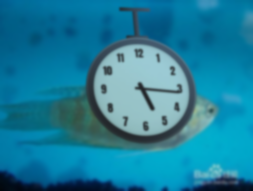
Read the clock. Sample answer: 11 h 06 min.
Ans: 5 h 16 min
